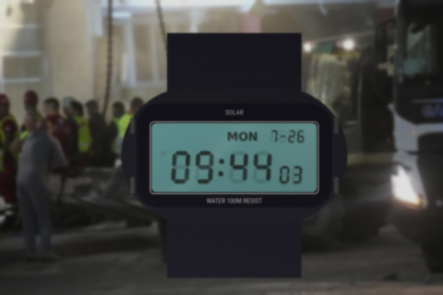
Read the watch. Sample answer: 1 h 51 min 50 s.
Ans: 9 h 44 min 03 s
